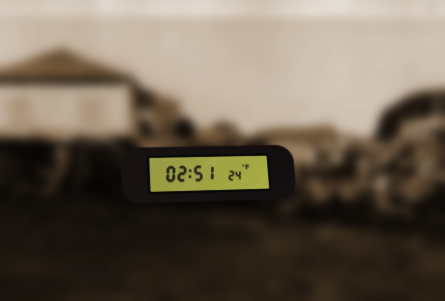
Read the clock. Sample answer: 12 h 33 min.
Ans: 2 h 51 min
